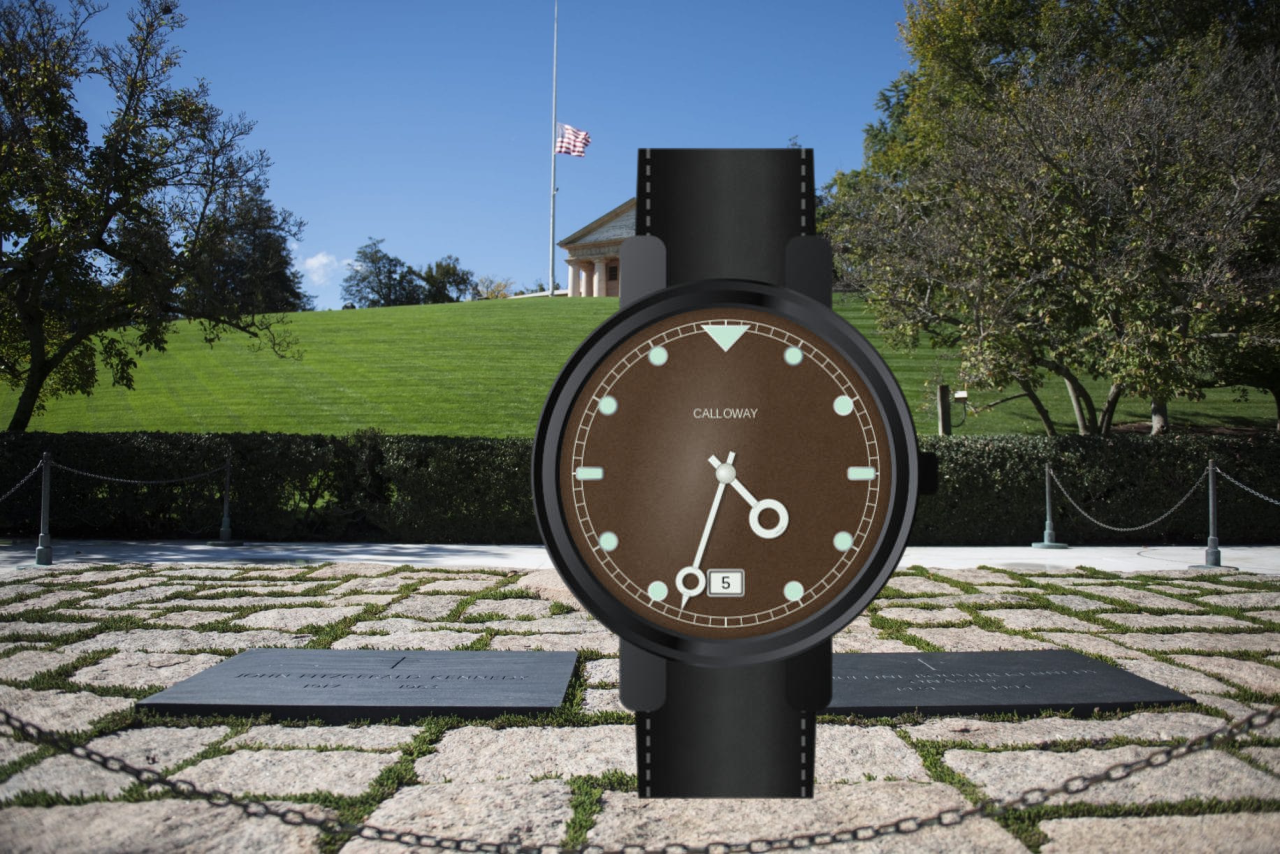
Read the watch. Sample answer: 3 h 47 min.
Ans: 4 h 33 min
